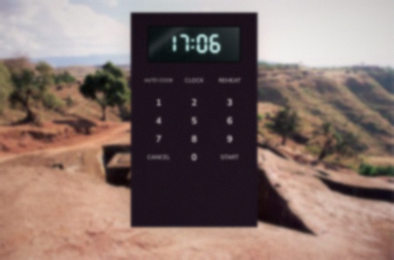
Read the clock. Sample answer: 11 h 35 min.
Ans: 17 h 06 min
